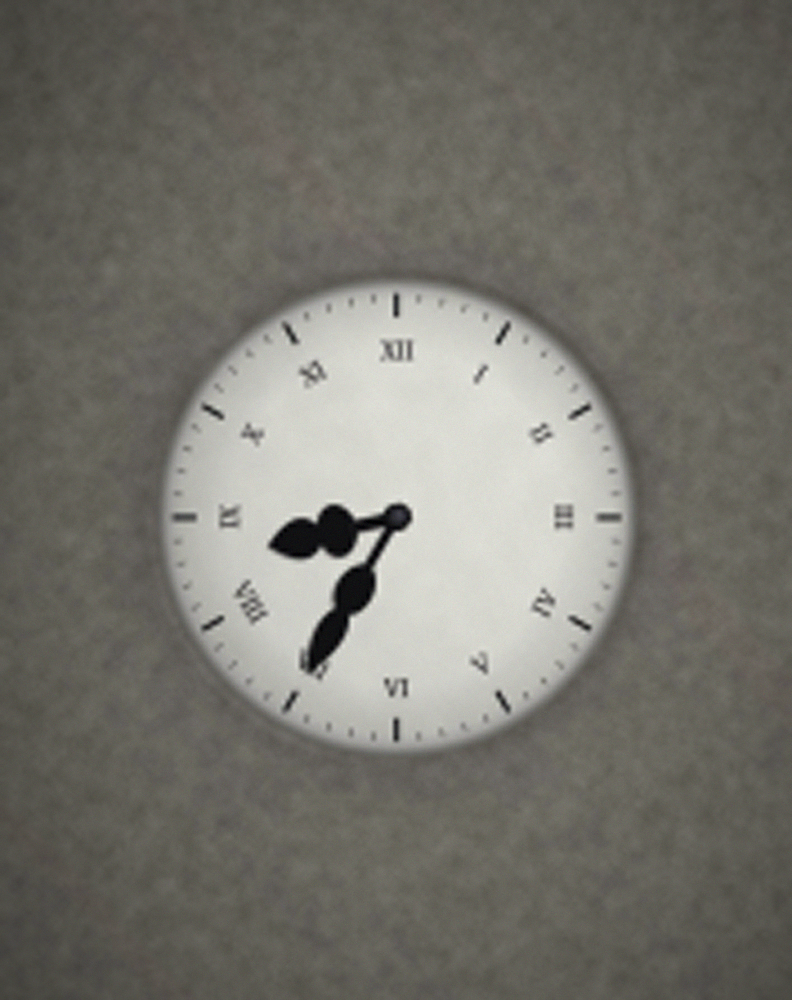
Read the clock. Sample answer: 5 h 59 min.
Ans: 8 h 35 min
